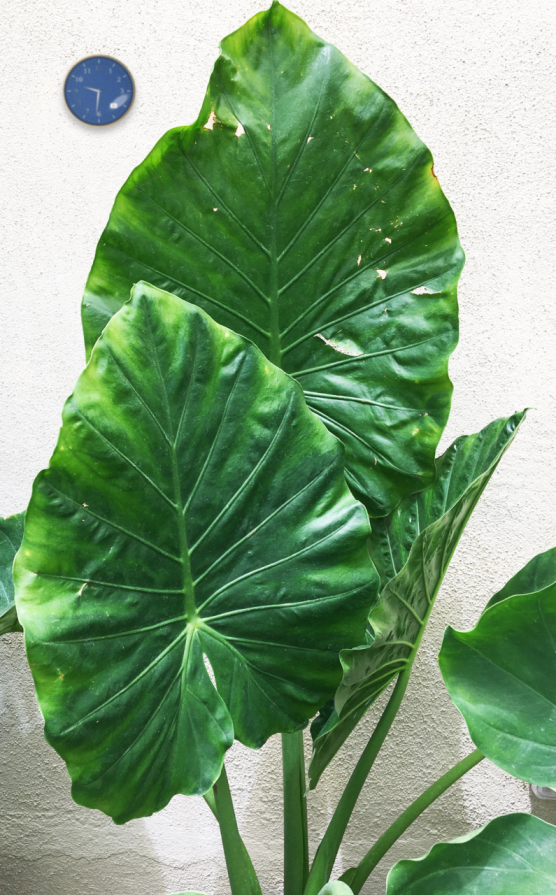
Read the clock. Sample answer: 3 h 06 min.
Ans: 9 h 31 min
